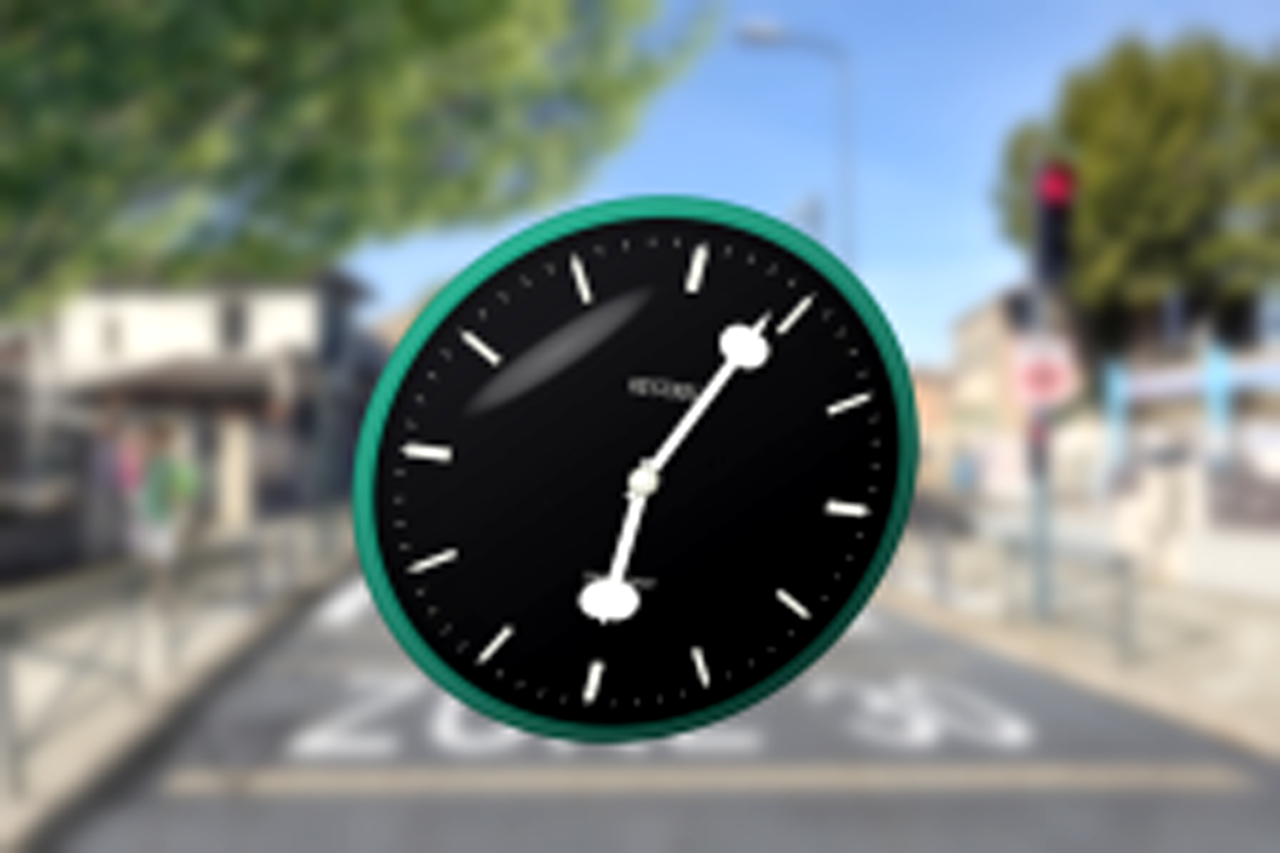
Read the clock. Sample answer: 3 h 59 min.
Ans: 6 h 04 min
